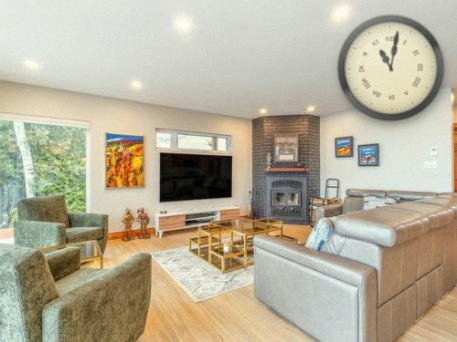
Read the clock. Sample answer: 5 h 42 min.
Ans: 11 h 02 min
